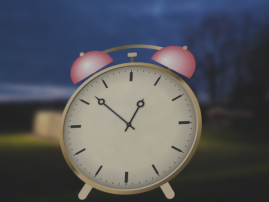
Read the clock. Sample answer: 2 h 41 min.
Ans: 12 h 52 min
